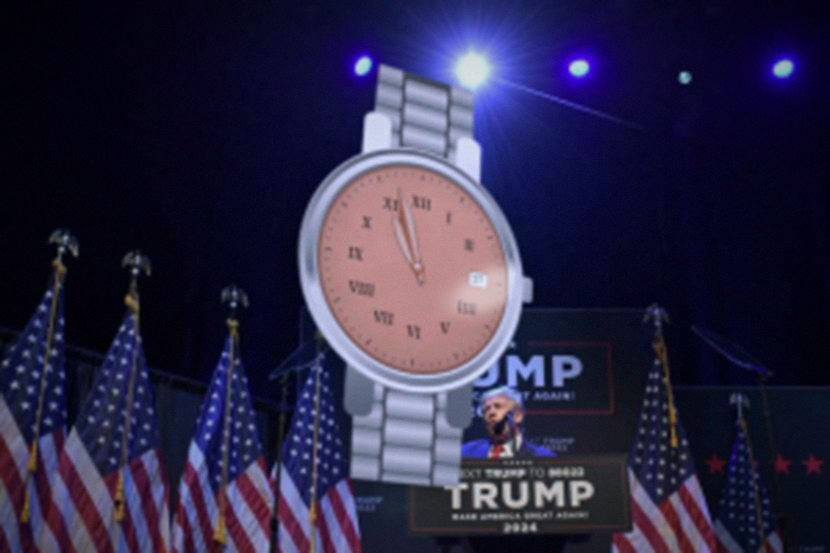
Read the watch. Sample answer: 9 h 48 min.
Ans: 10 h 57 min
